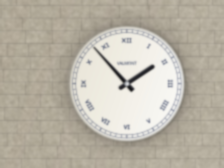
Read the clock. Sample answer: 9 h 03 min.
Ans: 1 h 53 min
